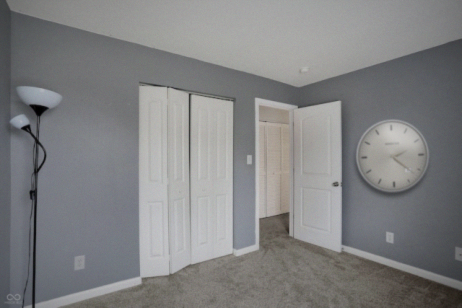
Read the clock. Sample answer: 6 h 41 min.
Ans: 2 h 22 min
